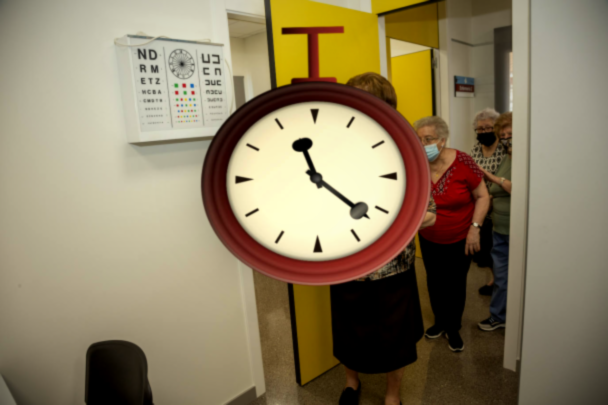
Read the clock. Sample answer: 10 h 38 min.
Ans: 11 h 22 min
